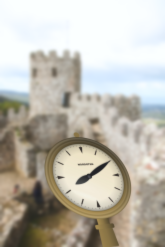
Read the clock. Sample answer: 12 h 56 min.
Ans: 8 h 10 min
